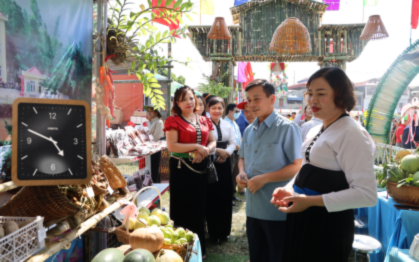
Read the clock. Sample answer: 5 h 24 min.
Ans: 4 h 49 min
